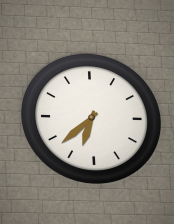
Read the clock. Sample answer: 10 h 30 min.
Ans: 6 h 38 min
